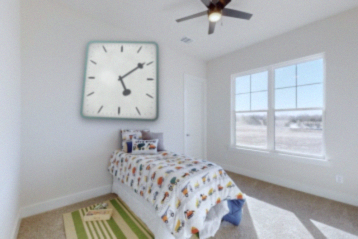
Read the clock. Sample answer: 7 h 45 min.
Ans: 5 h 09 min
